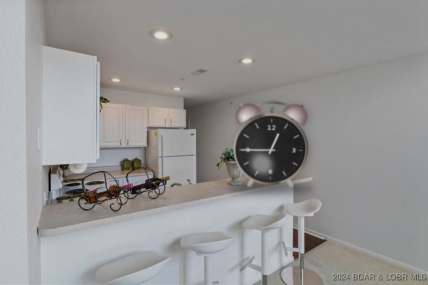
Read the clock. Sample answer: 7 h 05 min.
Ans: 12 h 45 min
